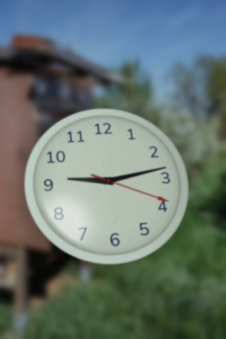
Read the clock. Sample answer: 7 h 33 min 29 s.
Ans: 9 h 13 min 19 s
